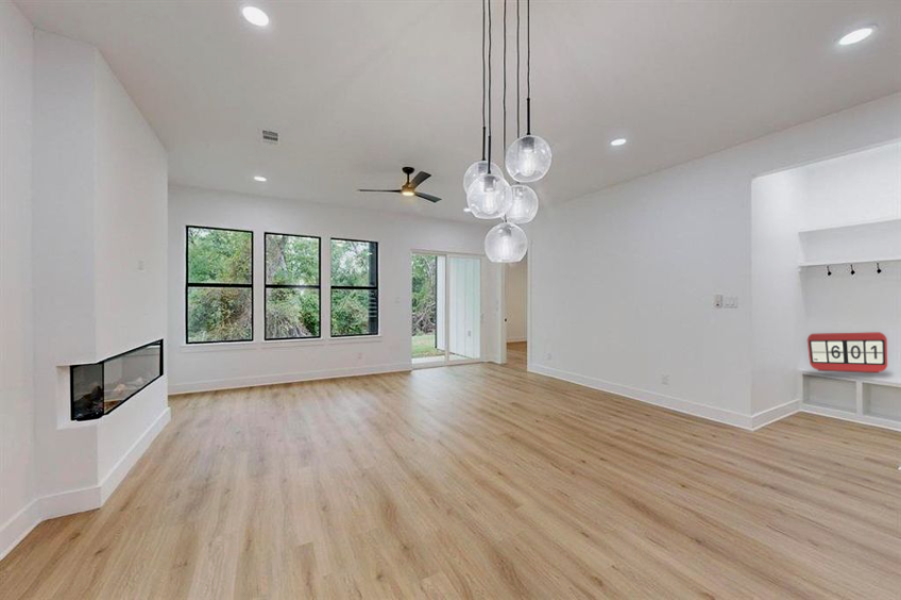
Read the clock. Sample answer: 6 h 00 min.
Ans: 6 h 01 min
